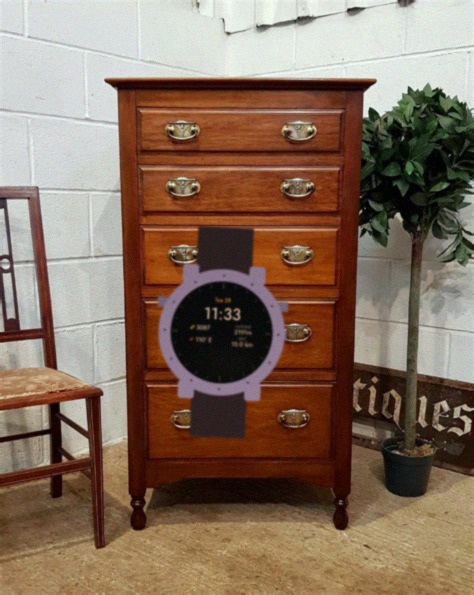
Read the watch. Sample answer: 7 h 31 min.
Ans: 11 h 33 min
